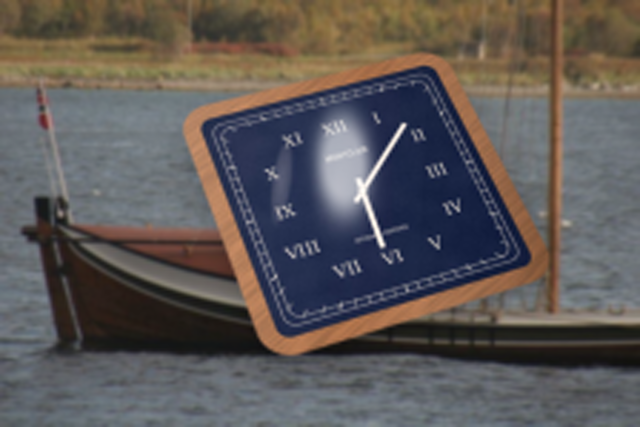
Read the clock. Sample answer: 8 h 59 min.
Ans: 6 h 08 min
